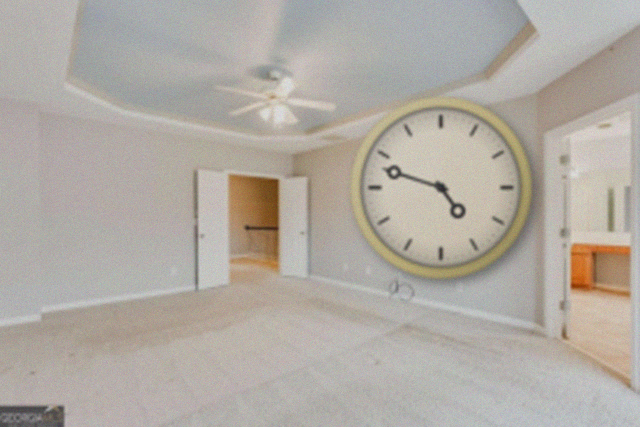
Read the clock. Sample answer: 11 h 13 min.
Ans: 4 h 48 min
